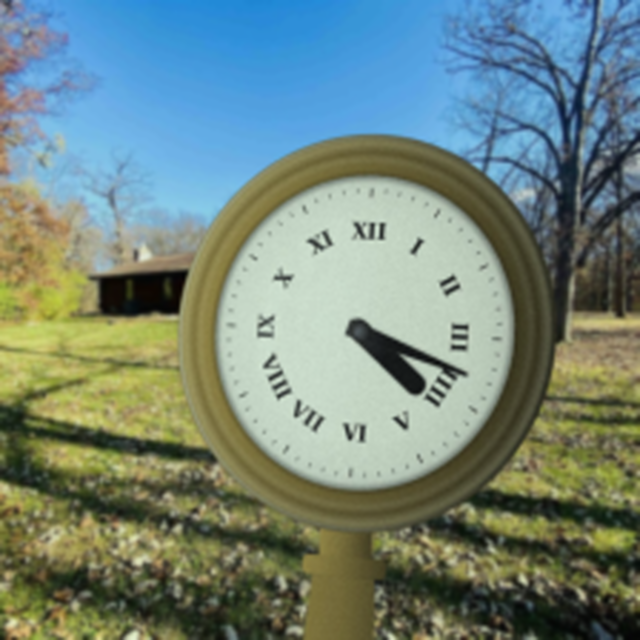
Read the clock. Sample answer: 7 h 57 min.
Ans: 4 h 18 min
